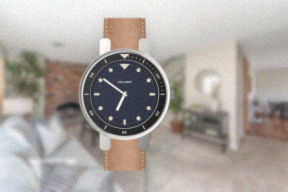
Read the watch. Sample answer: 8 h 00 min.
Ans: 6 h 51 min
